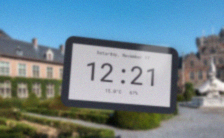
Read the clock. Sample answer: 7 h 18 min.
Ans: 12 h 21 min
